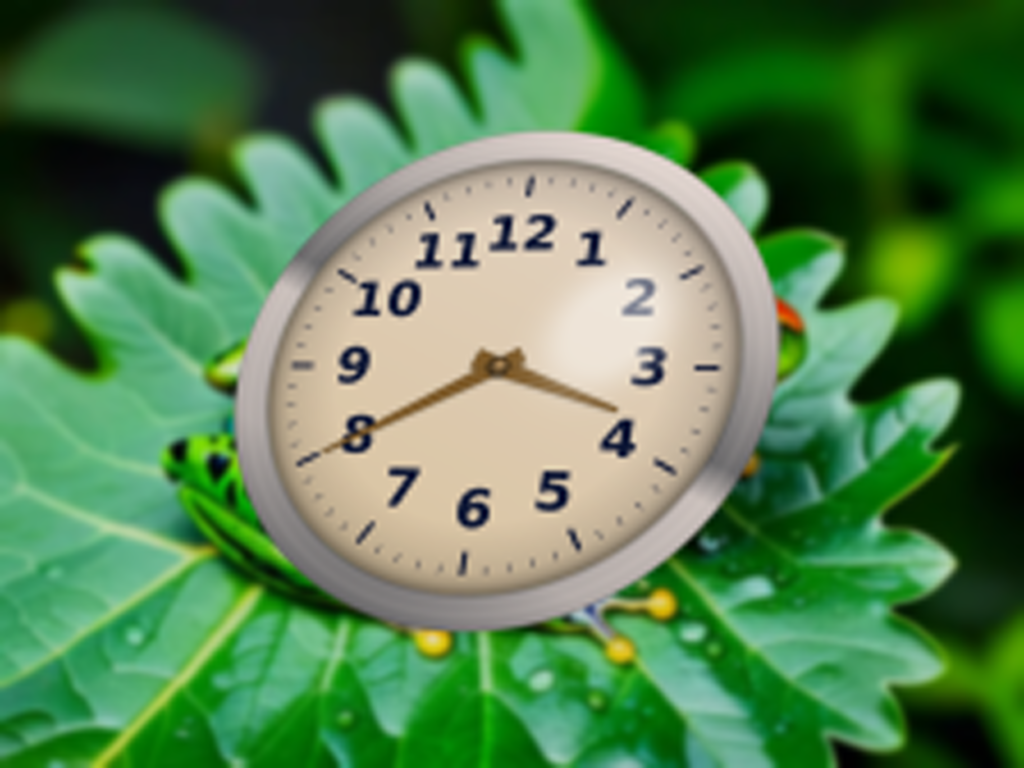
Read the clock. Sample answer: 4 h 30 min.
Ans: 3 h 40 min
